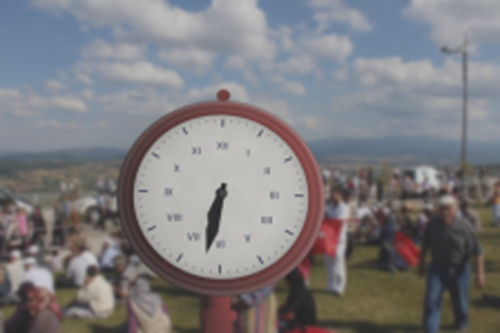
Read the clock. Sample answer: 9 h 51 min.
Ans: 6 h 32 min
